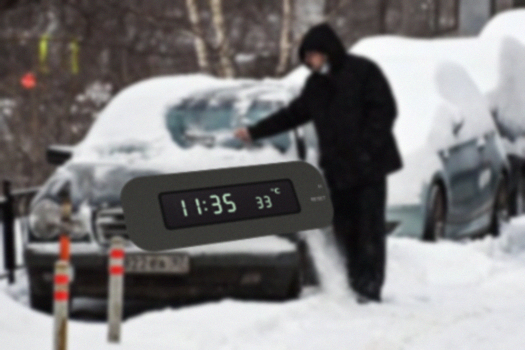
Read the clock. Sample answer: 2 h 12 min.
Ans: 11 h 35 min
